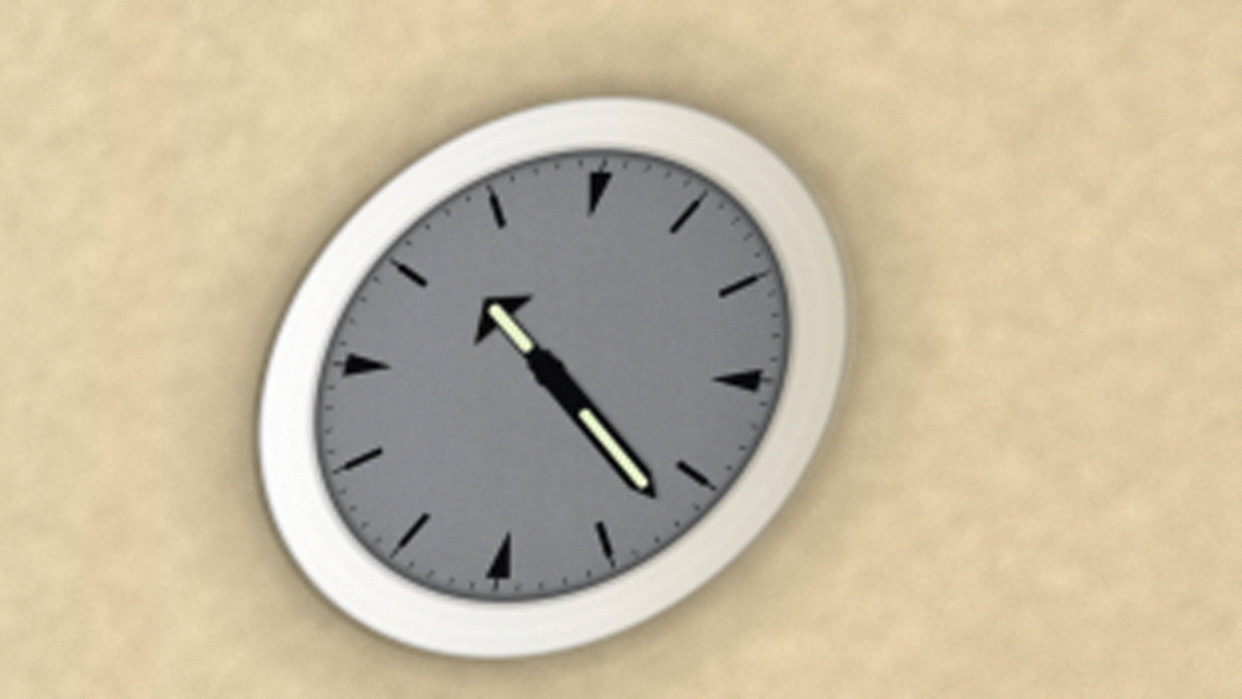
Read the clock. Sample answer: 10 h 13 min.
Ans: 10 h 22 min
